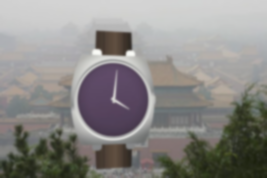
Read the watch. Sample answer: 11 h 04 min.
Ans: 4 h 01 min
